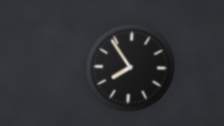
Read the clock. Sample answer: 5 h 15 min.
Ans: 7 h 54 min
